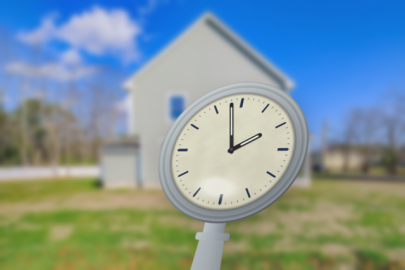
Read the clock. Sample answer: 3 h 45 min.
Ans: 1 h 58 min
